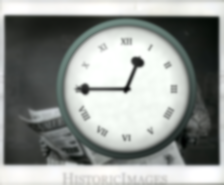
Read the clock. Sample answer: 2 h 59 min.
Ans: 12 h 45 min
